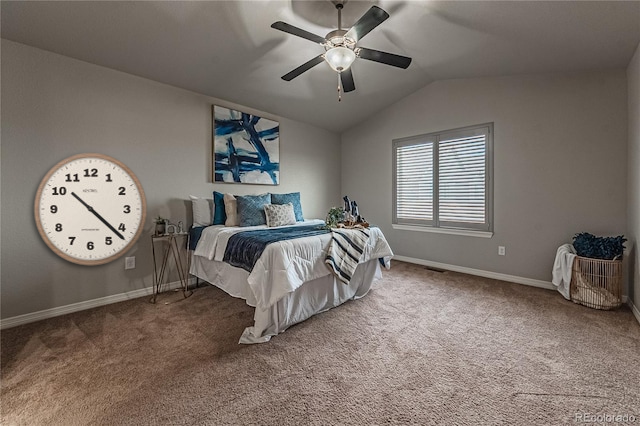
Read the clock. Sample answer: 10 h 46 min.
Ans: 10 h 22 min
